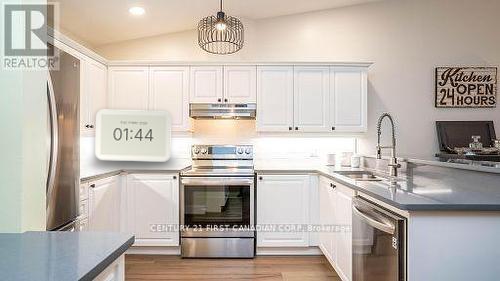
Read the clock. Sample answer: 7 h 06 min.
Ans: 1 h 44 min
